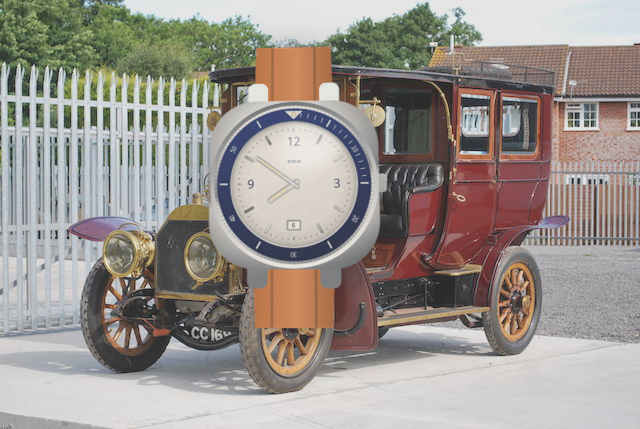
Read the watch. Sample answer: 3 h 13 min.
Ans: 7 h 51 min
